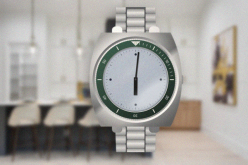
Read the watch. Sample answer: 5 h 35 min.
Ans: 6 h 01 min
